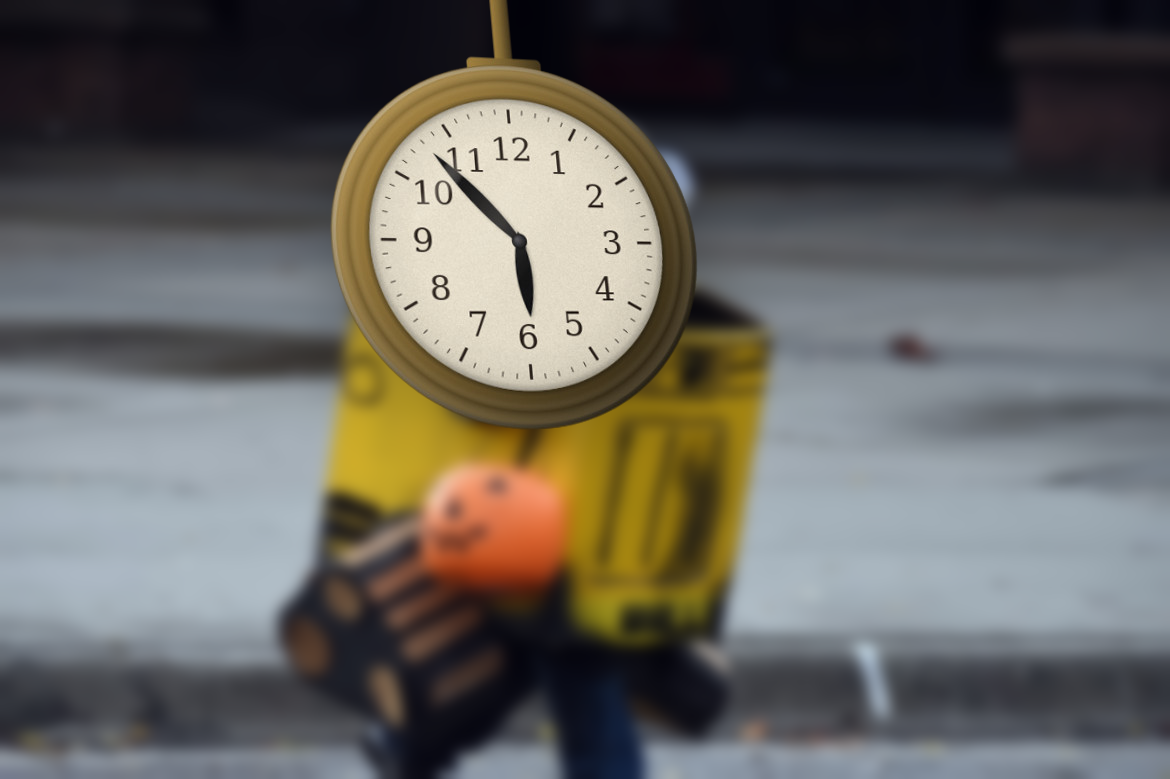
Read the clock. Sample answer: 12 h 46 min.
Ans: 5 h 53 min
